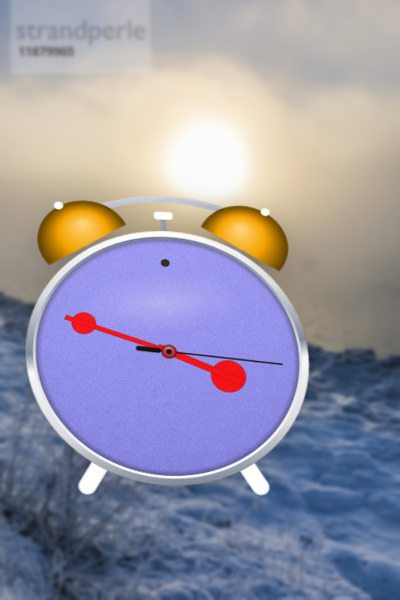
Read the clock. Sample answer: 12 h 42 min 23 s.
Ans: 3 h 48 min 16 s
